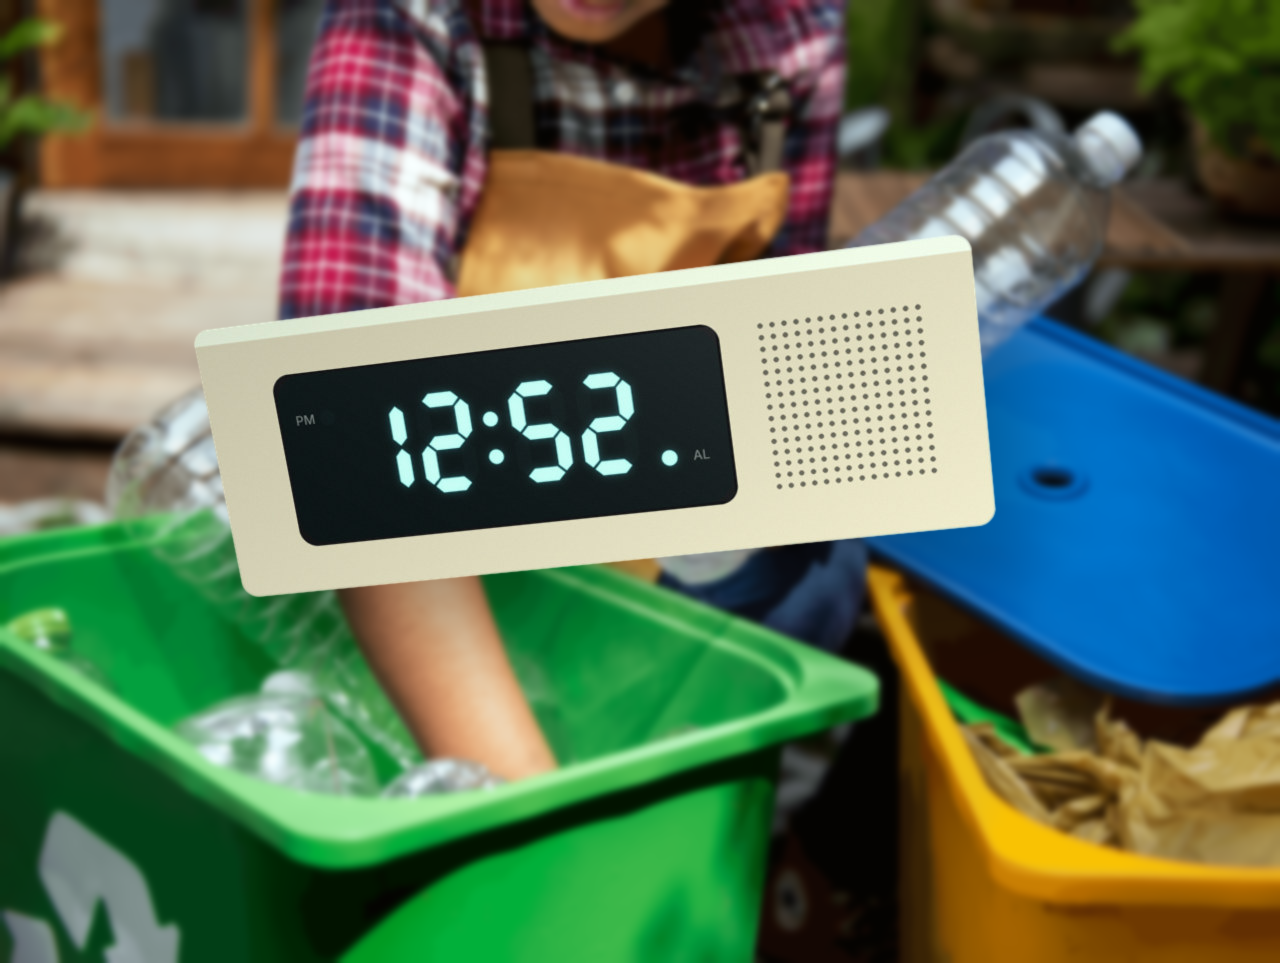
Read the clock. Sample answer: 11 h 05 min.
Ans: 12 h 52 min
